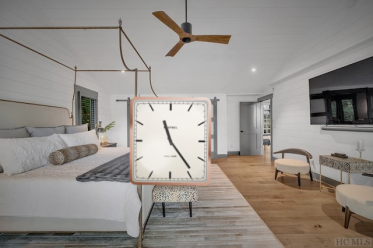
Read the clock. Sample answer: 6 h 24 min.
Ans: 11 h 24 min
